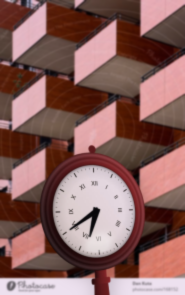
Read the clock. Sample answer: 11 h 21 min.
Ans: 6 h 40 min
